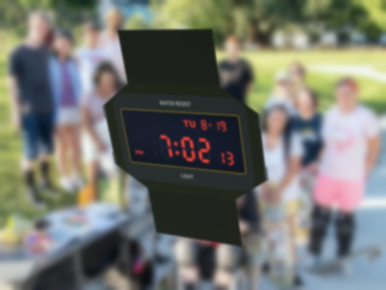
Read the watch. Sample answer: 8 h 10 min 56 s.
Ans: 7 h 02 min 13 s
